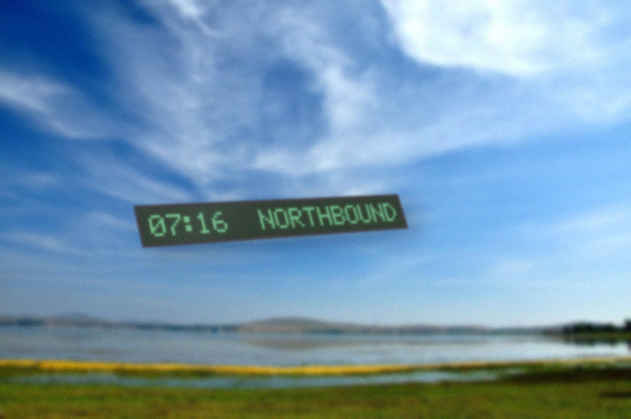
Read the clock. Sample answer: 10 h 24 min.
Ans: 7 h 16 min
